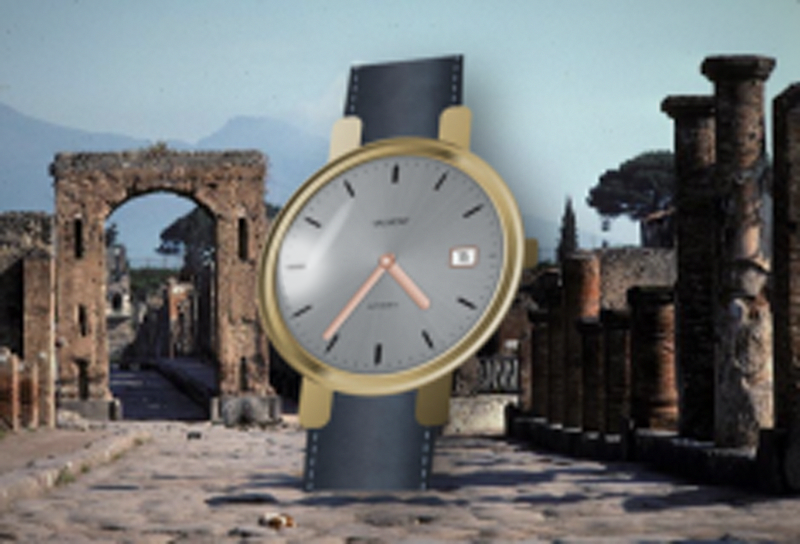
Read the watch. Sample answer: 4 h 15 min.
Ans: 4 h 36 min
